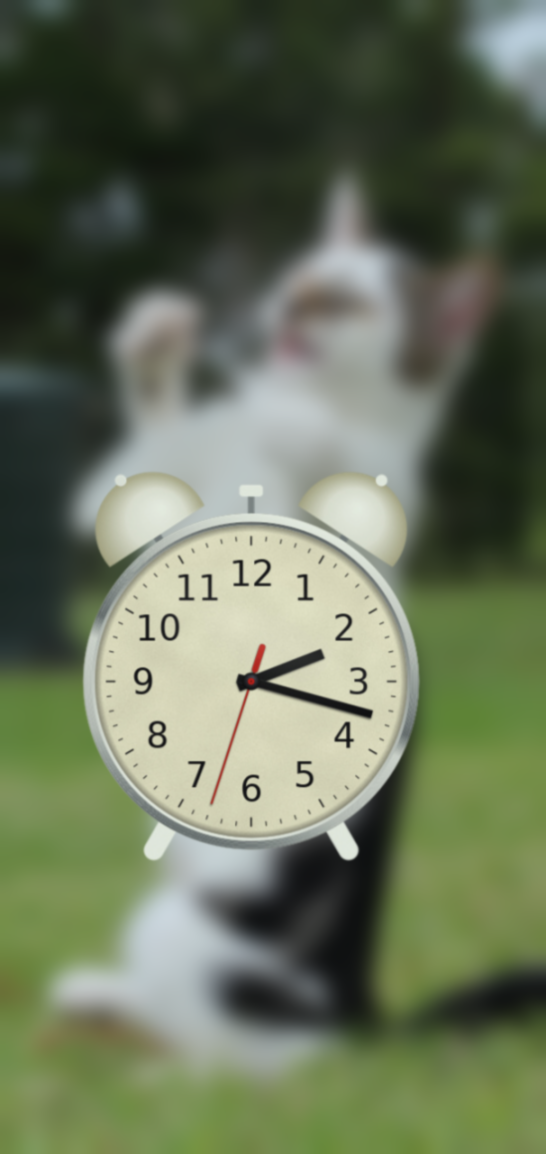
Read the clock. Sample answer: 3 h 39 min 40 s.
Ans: 2 h 17 min 33 s
